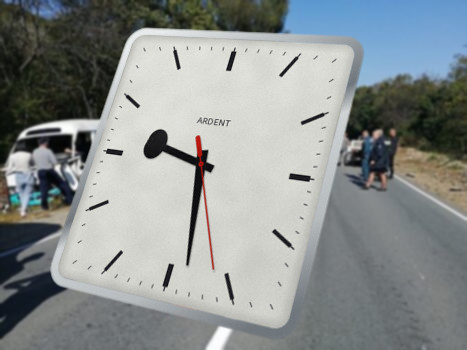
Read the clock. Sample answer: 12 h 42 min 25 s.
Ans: 9 h 28 min 26 s
